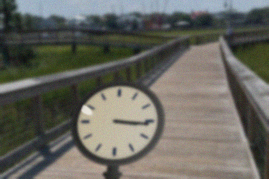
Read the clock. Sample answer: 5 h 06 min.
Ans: 3 h 16 min
